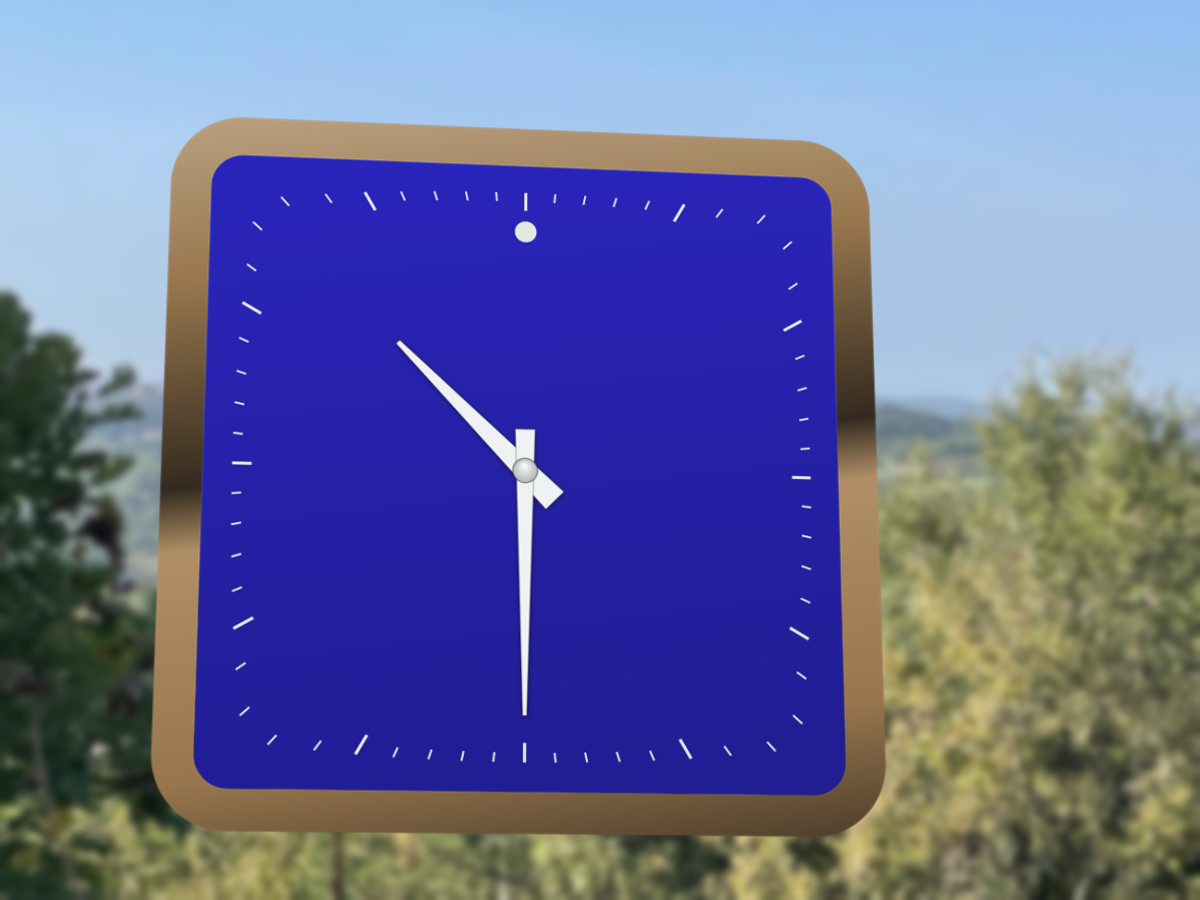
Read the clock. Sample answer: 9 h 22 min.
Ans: 10 h 30 min
